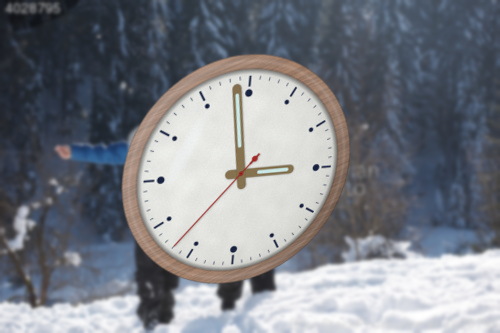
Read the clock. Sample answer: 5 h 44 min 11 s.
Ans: 2 h 58 min 37 s
